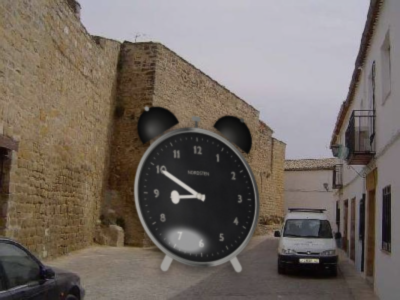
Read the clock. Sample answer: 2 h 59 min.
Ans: 8 h 50 min
